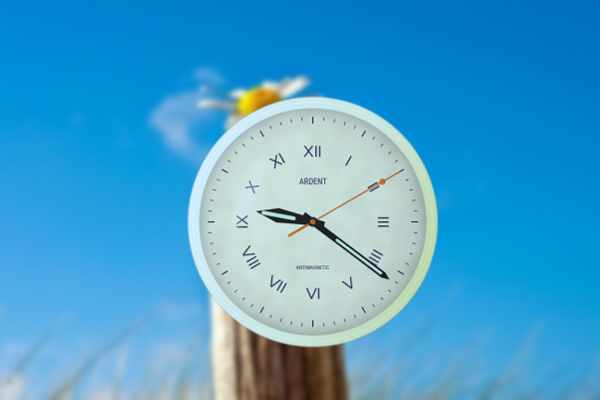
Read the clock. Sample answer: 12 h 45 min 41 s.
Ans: 9 h 21 min 10 s
